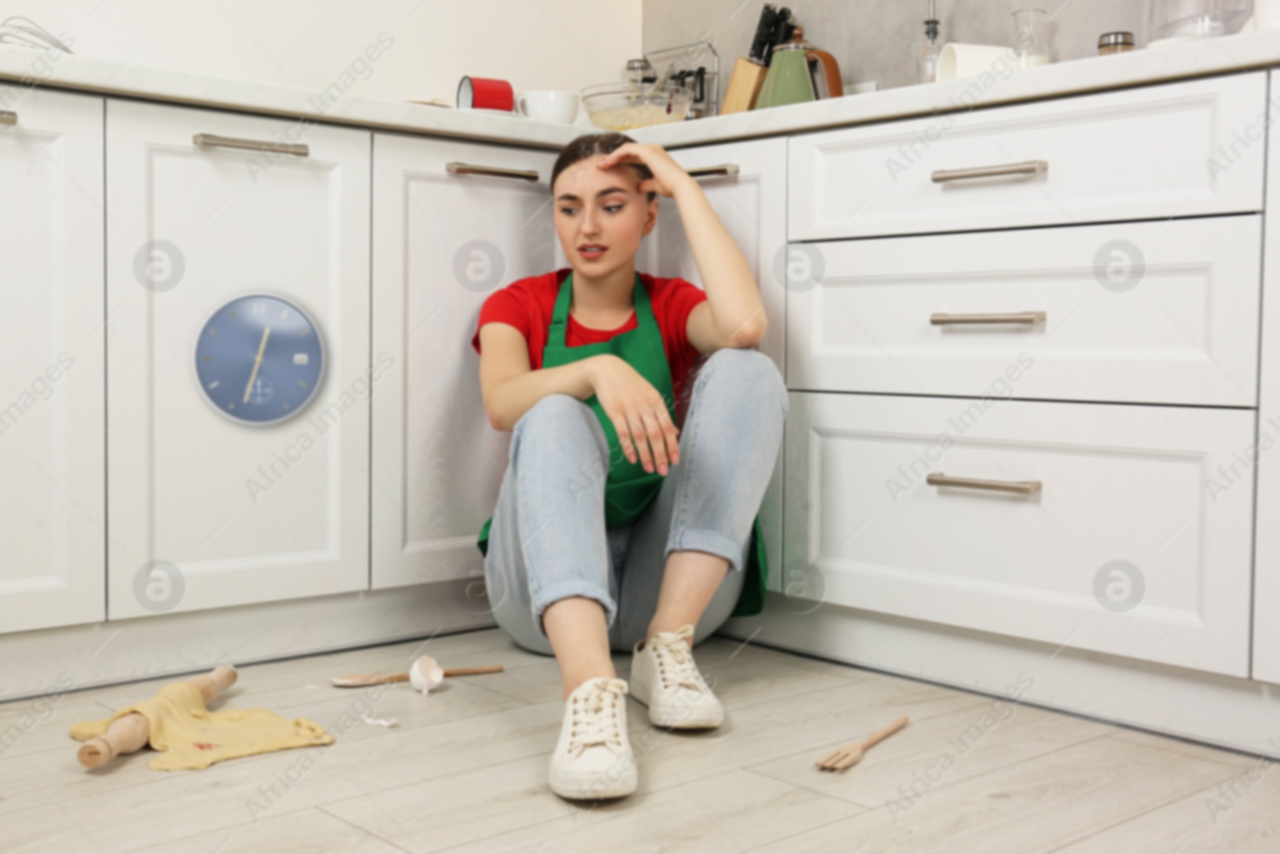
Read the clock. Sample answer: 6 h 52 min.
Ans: 12 h 33 min
